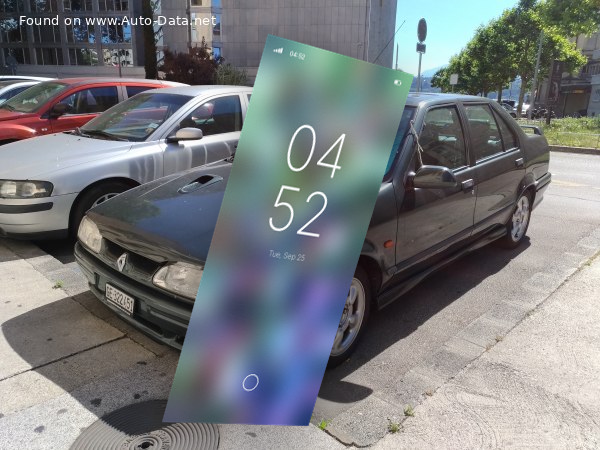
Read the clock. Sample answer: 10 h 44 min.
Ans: 4 h 52 min
